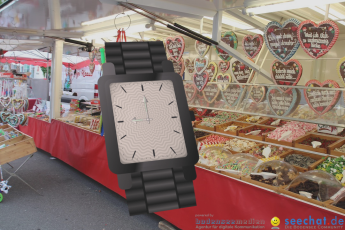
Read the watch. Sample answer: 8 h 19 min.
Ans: 9 h 00 min
